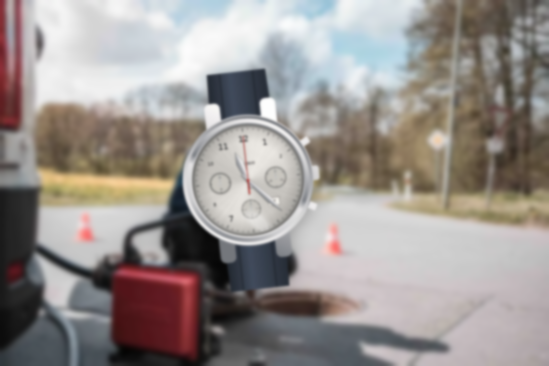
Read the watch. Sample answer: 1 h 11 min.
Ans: 11 h 23 min
